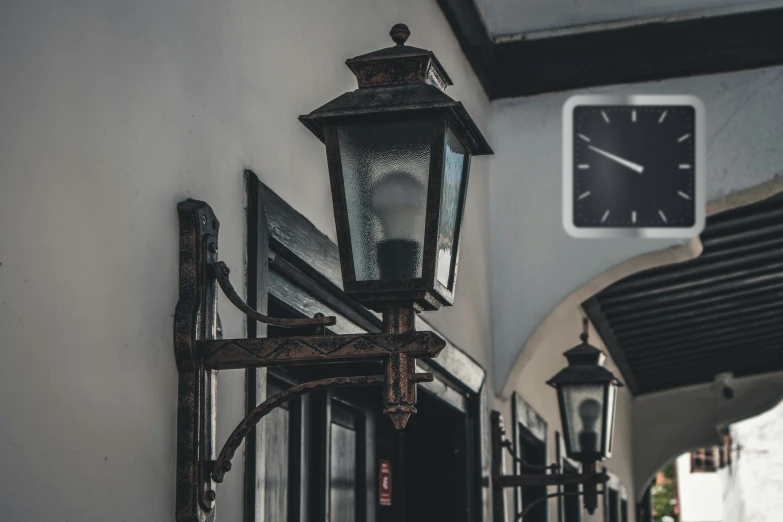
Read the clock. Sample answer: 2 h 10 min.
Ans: 9 h 49 min
